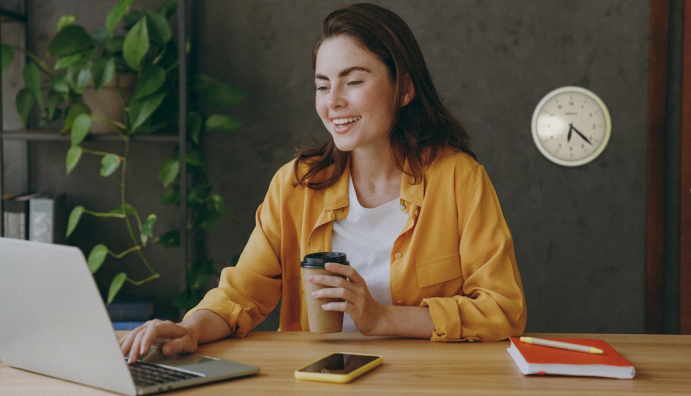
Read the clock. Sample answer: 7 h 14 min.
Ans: 6 h 22 min
